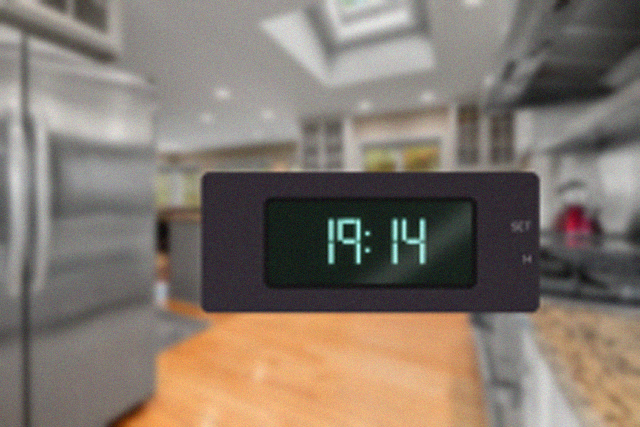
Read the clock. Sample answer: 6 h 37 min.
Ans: 19 h 14 min
